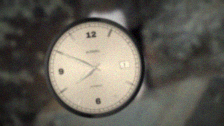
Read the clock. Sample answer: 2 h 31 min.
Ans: 7 h 50 min
